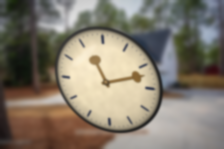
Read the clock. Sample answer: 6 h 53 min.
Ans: 11 h 12 min
